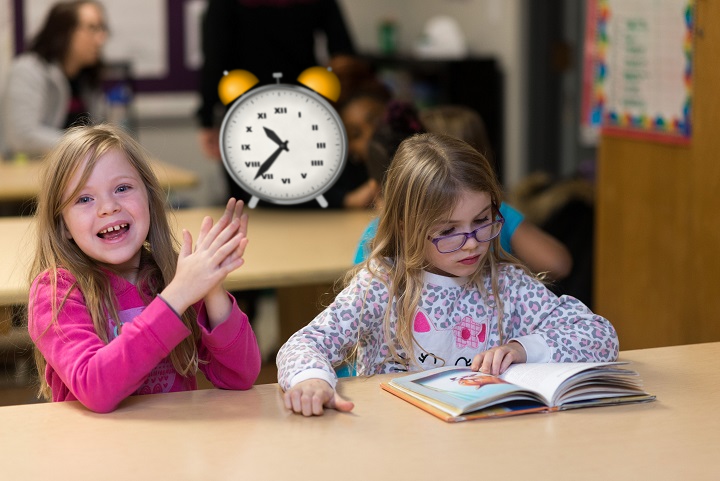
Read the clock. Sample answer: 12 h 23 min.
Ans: 10 h 37 min
